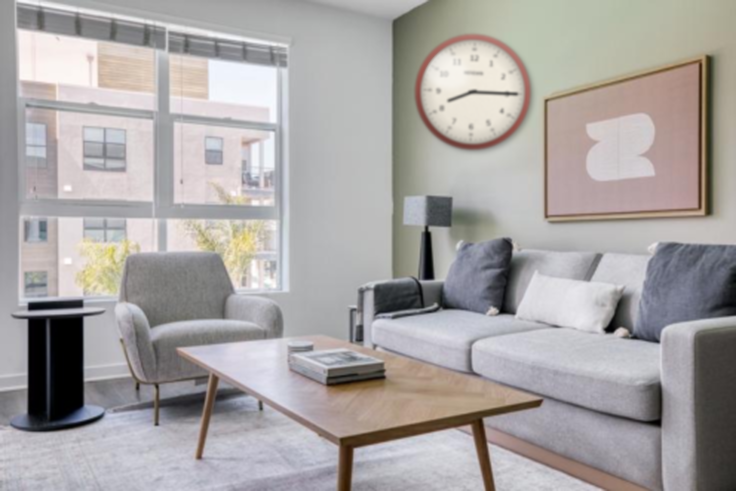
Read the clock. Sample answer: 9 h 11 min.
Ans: 8 h 15 min
